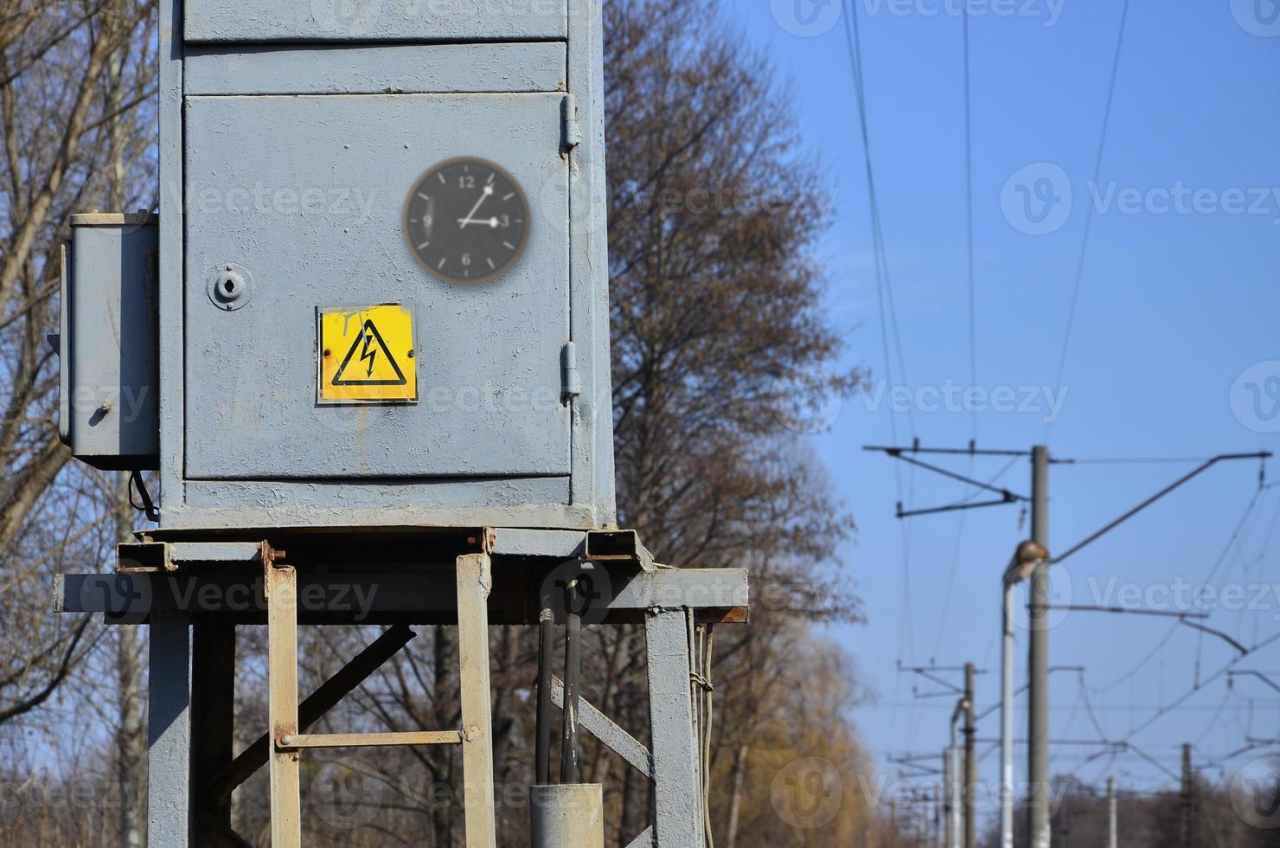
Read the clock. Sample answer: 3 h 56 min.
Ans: 3 h 06 min
